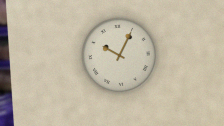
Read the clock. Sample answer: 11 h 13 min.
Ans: 10 h 05 min
